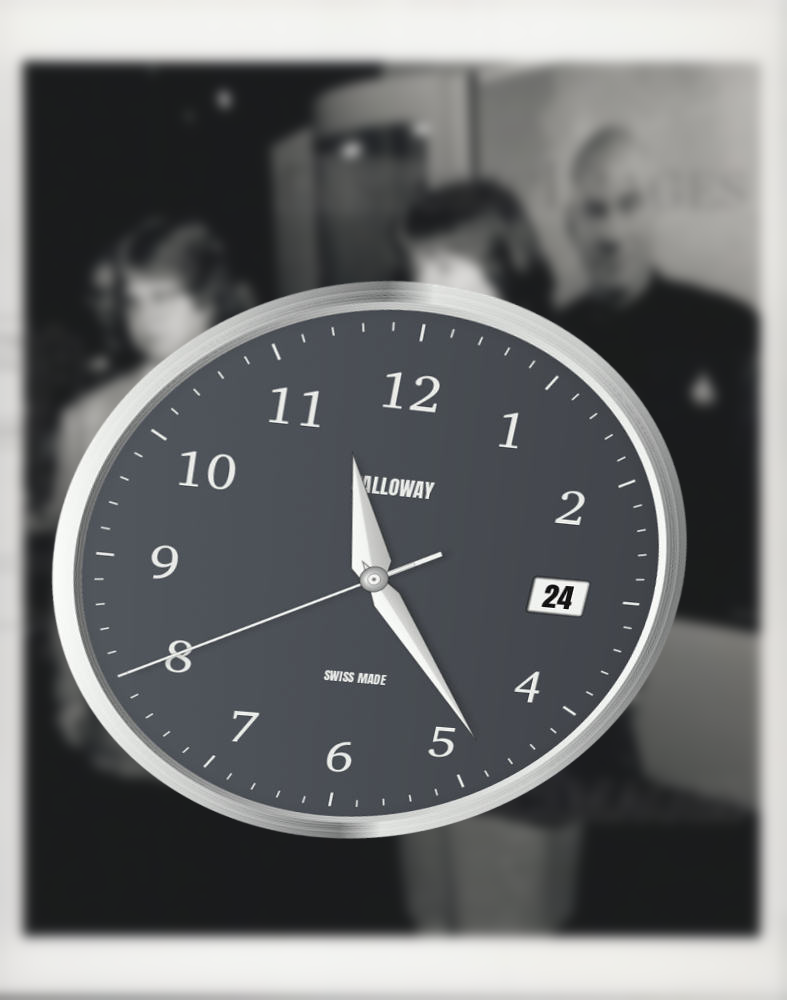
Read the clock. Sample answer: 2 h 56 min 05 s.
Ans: 11 h 23 min 40 s
